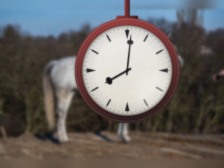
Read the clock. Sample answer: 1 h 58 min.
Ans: 8 h 01 min
